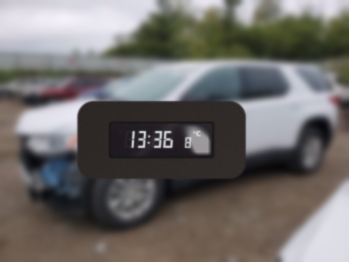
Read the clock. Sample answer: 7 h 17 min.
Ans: 13 h 36 min
